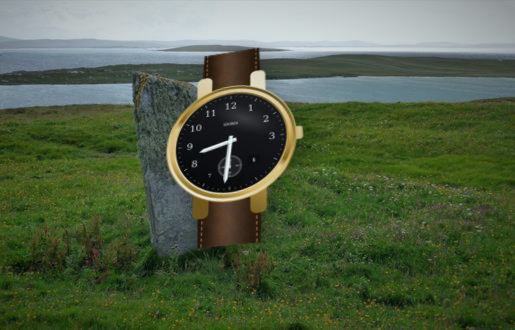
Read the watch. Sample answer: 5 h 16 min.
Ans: 8 h 31 min
